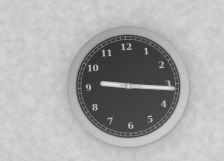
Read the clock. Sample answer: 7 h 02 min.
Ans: 9 h 16 min
